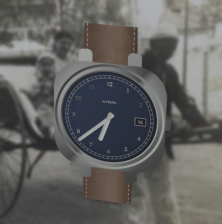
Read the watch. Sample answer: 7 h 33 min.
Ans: 6 h 38 min
